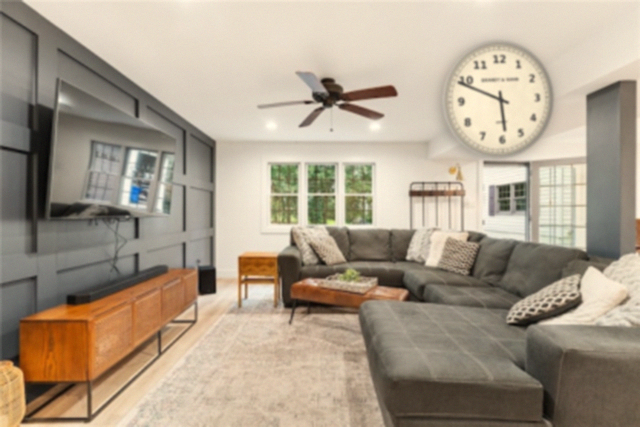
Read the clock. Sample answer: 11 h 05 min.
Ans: 5 h 49 min
